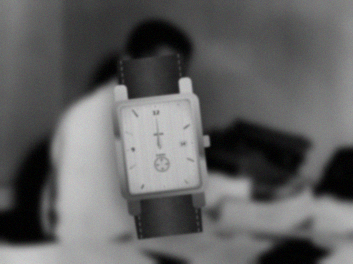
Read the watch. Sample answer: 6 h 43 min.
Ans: 12 h 00 min
